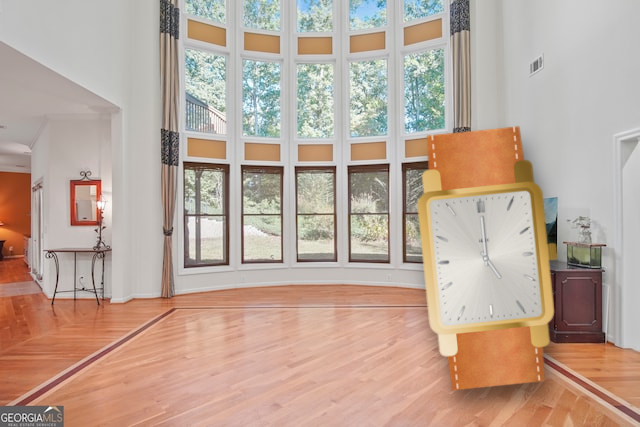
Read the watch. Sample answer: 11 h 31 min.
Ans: 5 h 00 min
